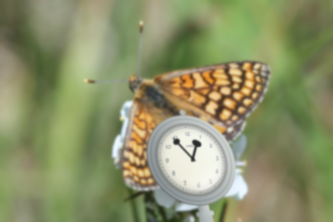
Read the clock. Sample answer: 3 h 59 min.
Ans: 12 h 54 min
